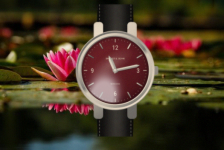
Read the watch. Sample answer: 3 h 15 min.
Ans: 11 h 13 min
